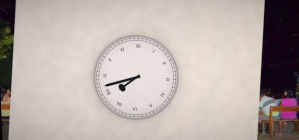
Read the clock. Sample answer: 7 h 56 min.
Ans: 7 h 42 min
